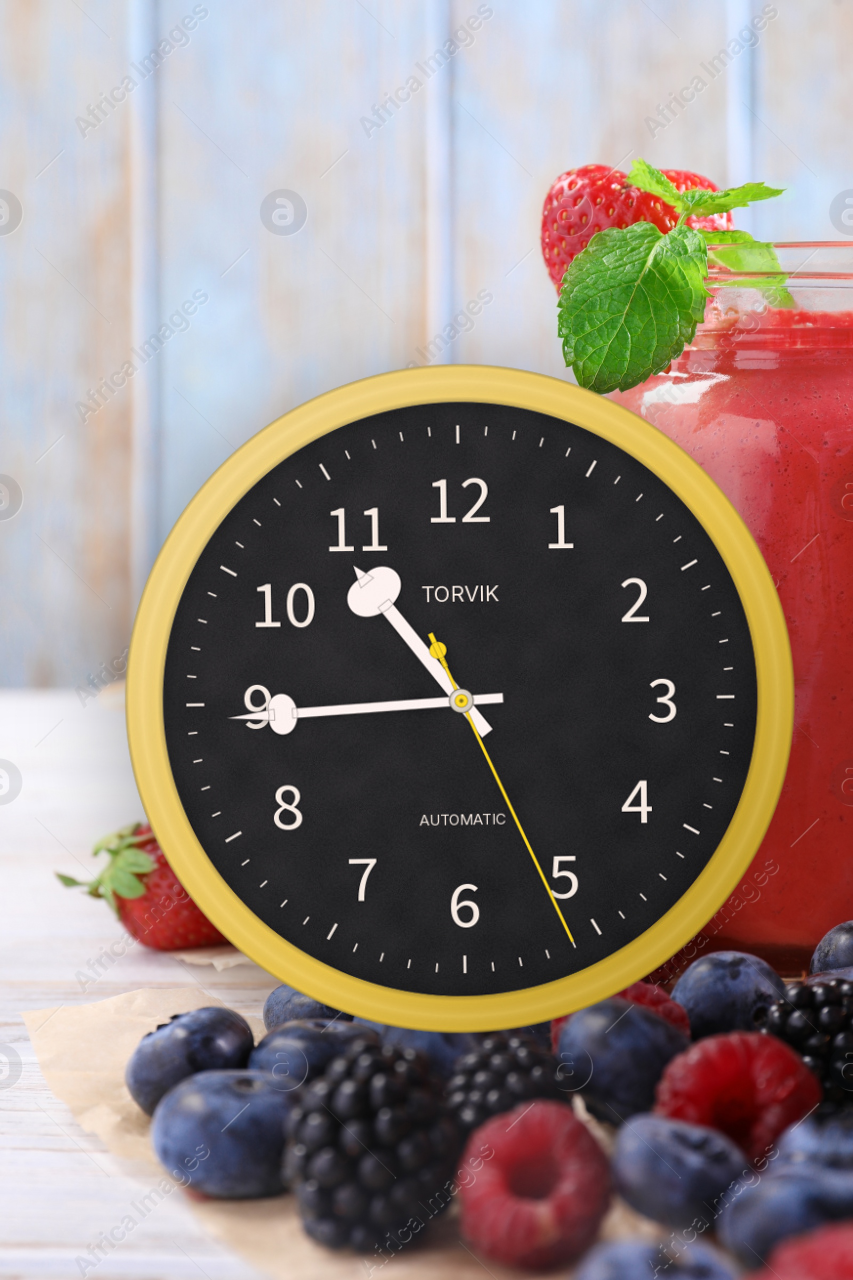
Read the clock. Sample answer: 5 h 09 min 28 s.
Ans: 10 h 44 min 26 s
